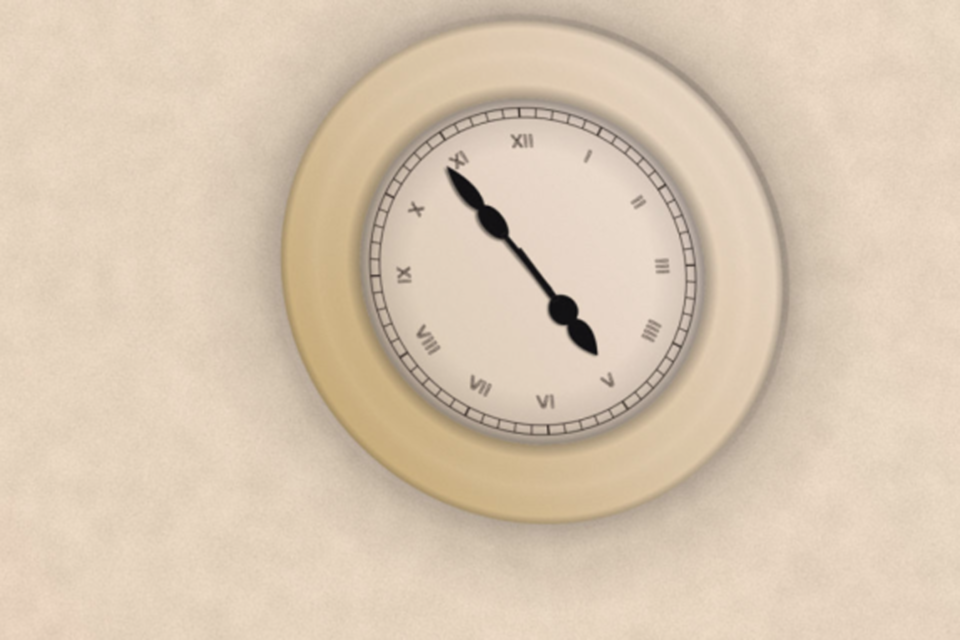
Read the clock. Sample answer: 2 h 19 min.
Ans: 4 h 54 min
